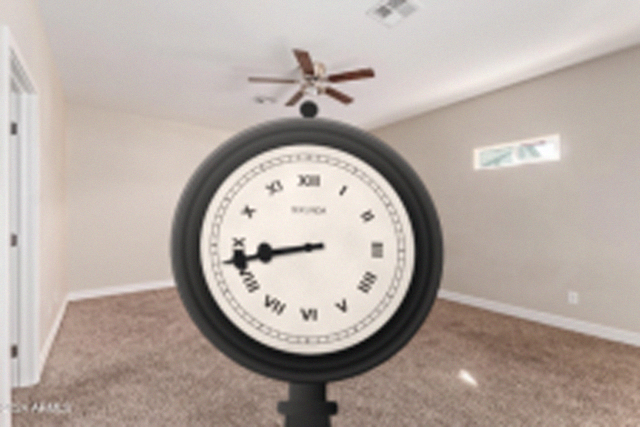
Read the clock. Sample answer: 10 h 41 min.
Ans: 8 h 43 min
